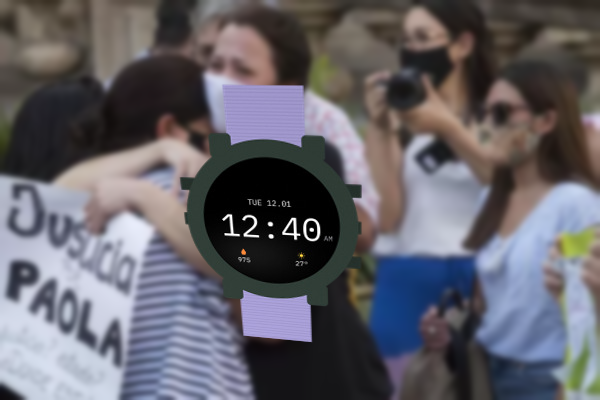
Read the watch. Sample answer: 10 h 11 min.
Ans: 12 h 40 min
